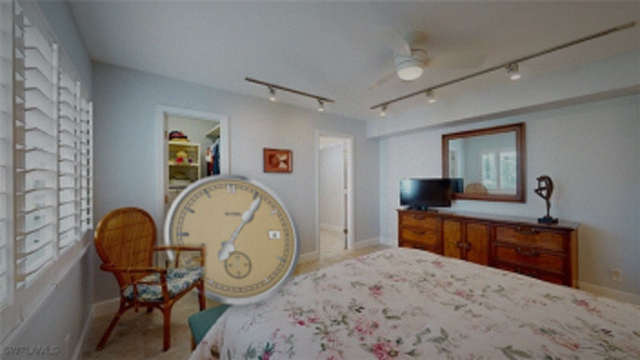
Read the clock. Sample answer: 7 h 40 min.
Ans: 7 h 06 min
